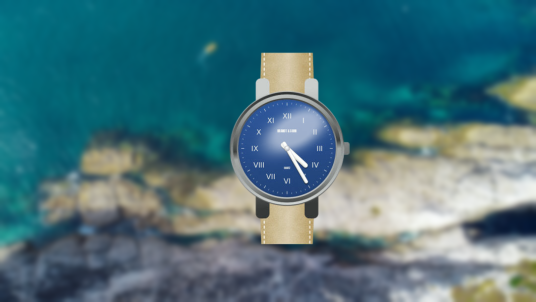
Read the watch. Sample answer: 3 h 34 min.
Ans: 4 h 25 min
